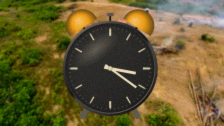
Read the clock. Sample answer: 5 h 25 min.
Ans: 3 h 21 min
